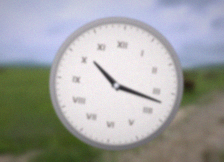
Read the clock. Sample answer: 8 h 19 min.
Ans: 10 h 17 min
